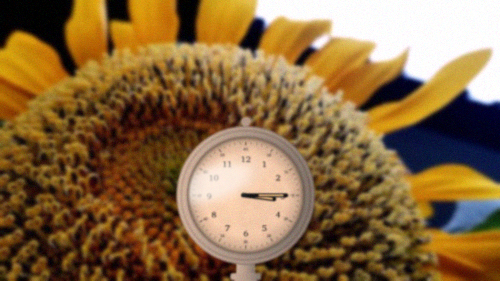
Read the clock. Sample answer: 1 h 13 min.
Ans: 3 h 15 min
